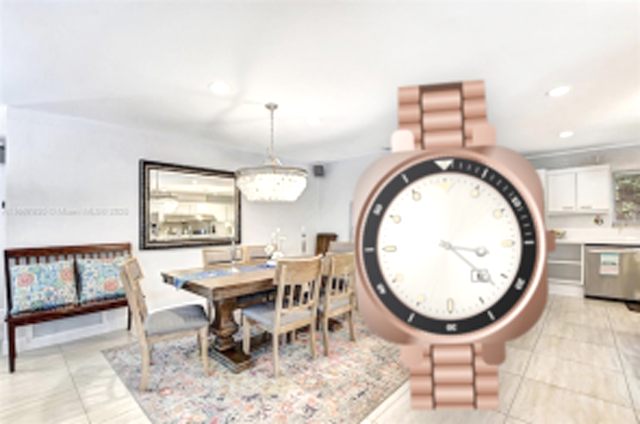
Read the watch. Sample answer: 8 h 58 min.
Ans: 3 h 22 min
